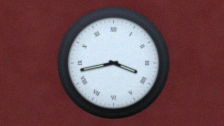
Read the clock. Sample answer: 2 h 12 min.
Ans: 3 h 43 min
